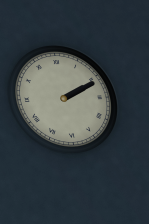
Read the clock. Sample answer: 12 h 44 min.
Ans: 2 h 11 min
